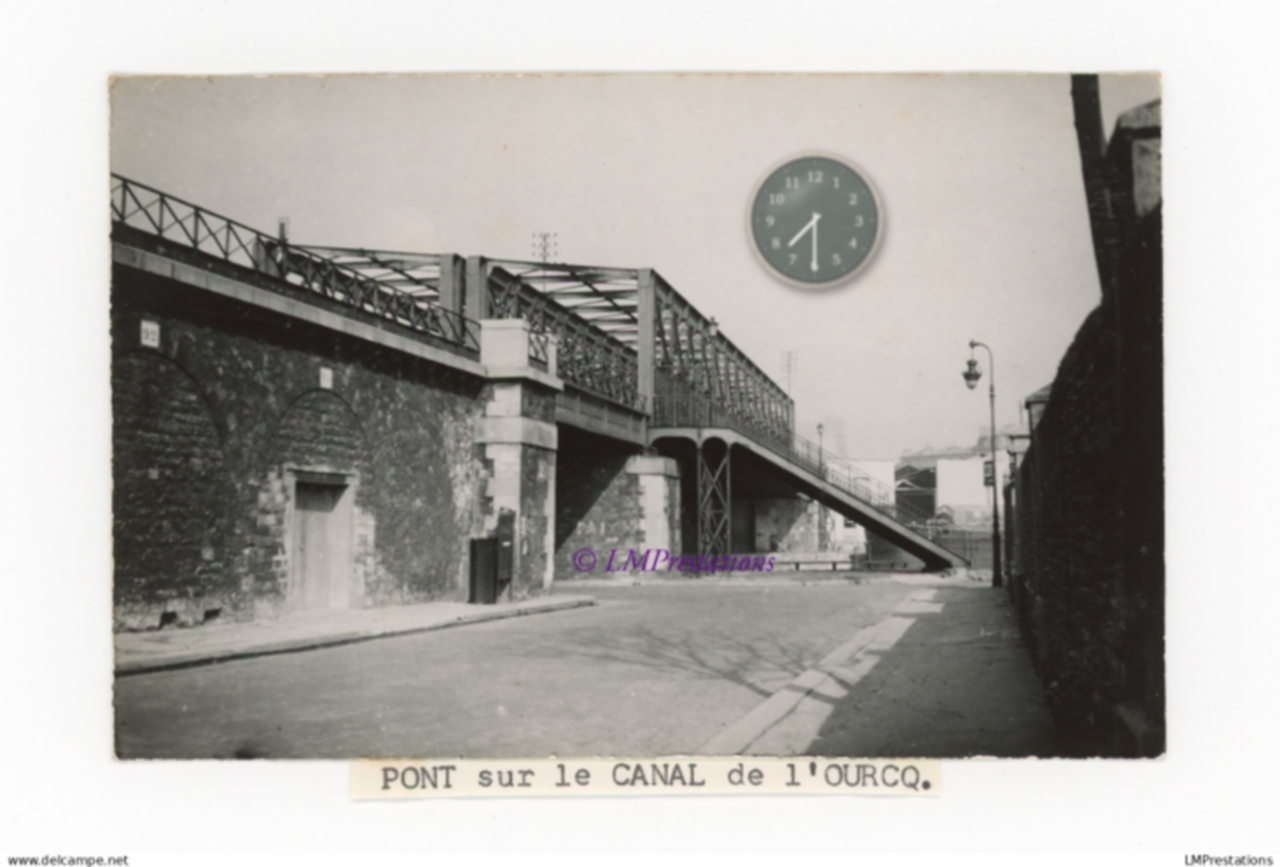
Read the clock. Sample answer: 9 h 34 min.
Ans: 7 h 30 min
